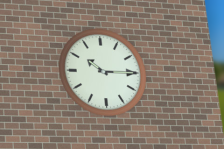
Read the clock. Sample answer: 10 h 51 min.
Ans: 10 h 15 min
